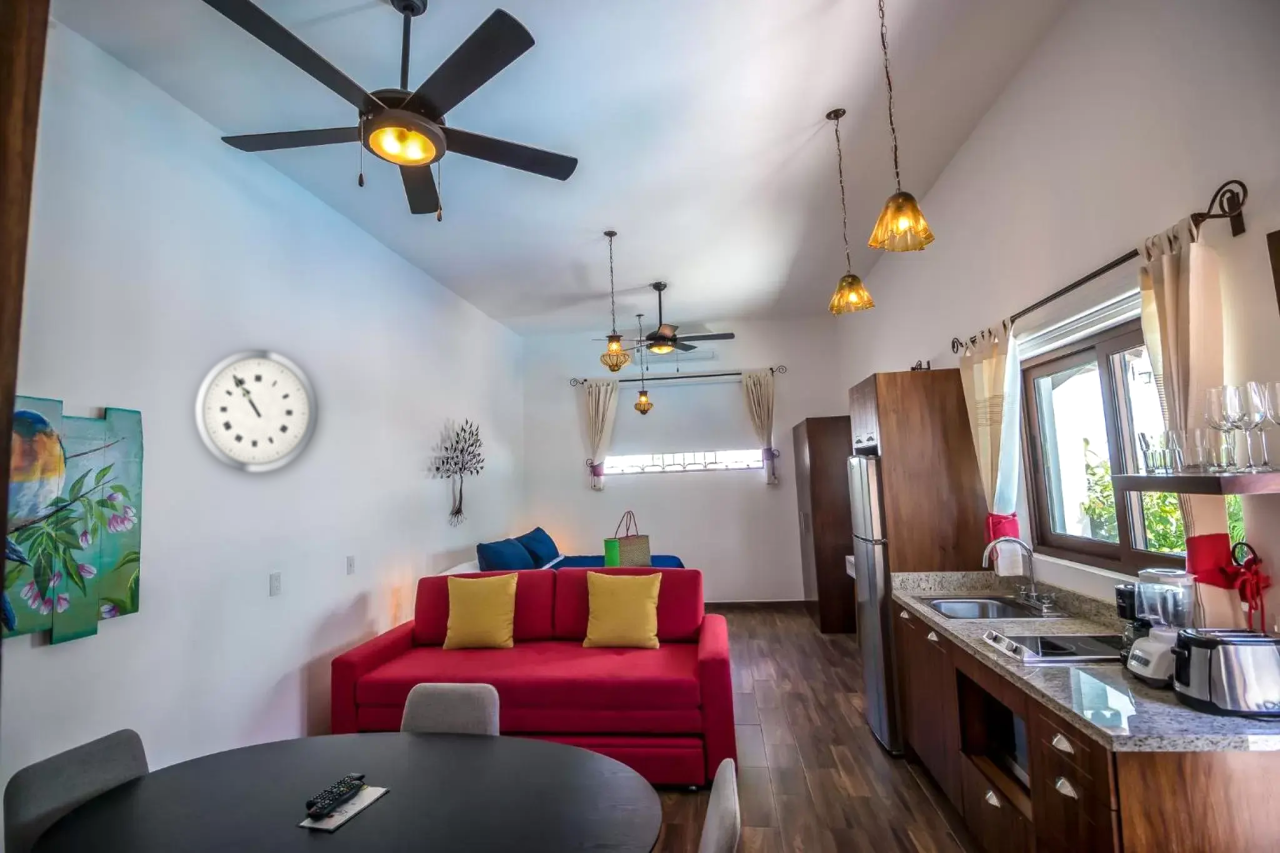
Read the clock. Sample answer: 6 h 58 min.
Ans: 10 h 54 min
